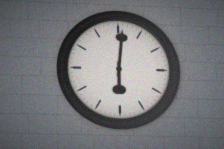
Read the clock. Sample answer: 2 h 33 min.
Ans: 6 h 01 min
